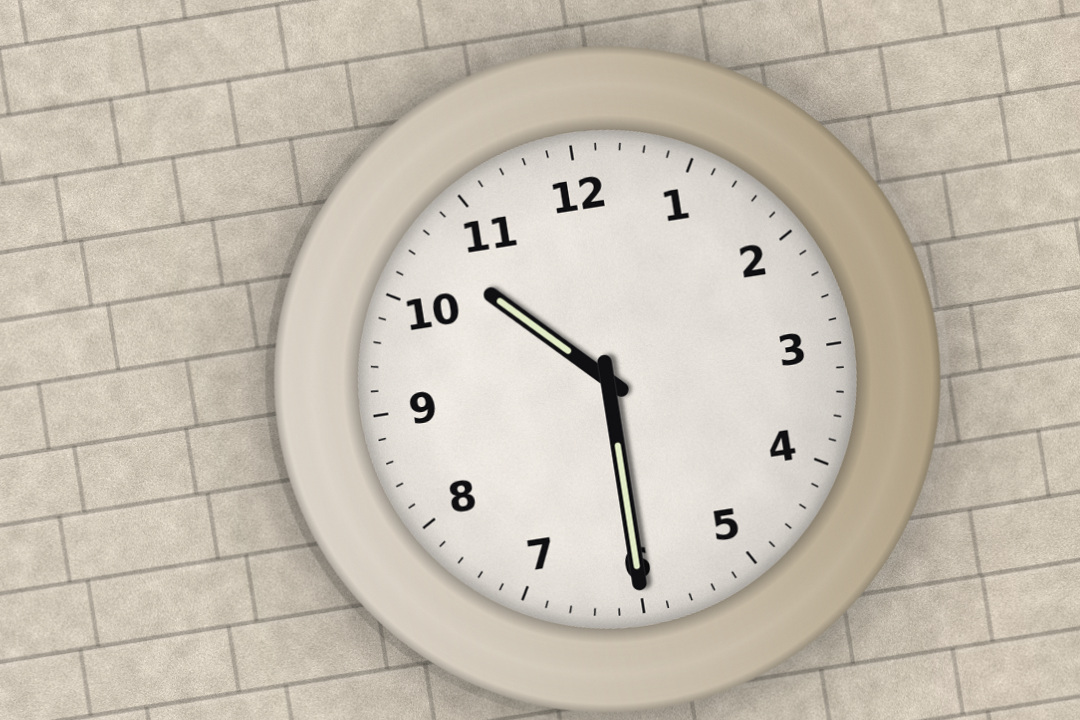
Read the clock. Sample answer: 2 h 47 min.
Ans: 10 h 30 min
